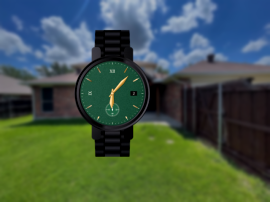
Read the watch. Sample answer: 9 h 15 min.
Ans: 6 h 07 min
